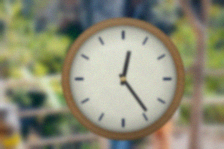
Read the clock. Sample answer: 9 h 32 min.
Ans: 12 h 24 min
